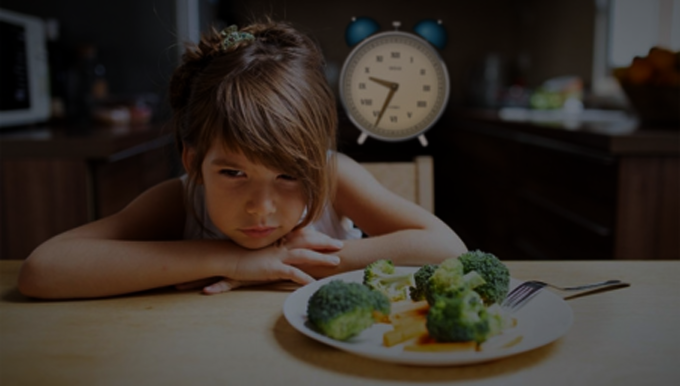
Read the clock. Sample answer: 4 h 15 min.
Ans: 9 h 34 min
